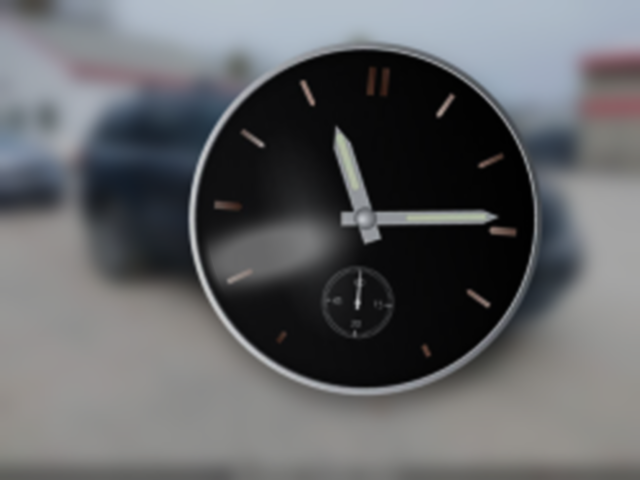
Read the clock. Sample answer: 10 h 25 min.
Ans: 11 h 14 min
